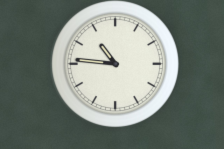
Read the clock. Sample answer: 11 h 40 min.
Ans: 10 h 46 min
